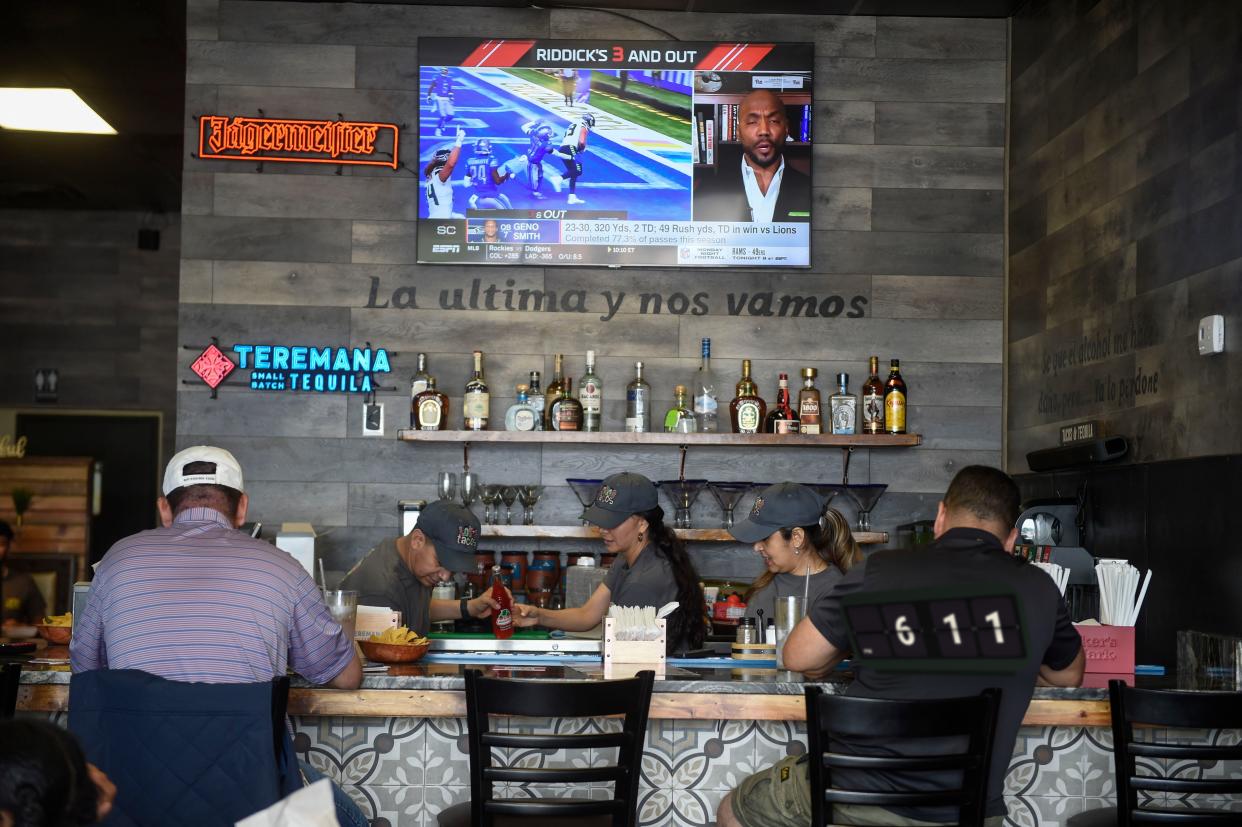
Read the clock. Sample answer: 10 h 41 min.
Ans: 6 h 11 min
